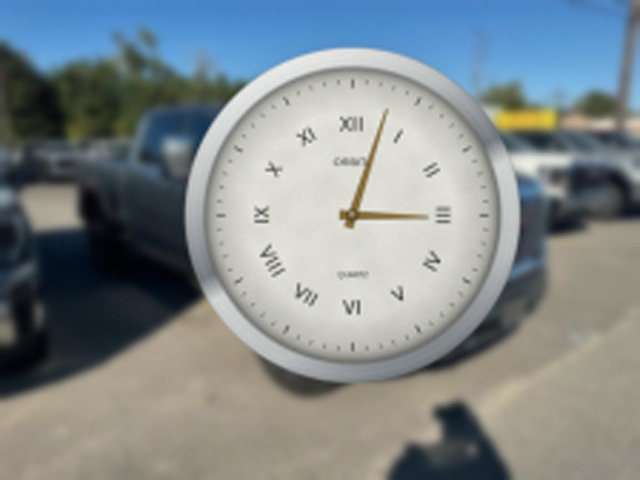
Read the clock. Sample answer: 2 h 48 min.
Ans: 3 h 03 min
